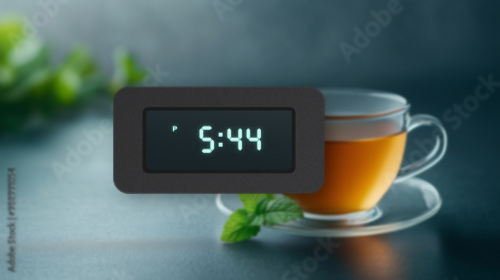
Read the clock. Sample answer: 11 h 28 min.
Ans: 5 h 44 min
